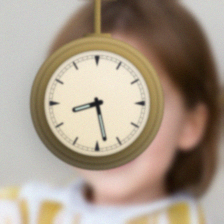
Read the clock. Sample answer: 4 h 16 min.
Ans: 8 h 28 min
